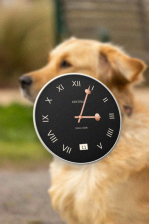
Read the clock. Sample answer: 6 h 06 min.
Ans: 3 h 04 min
